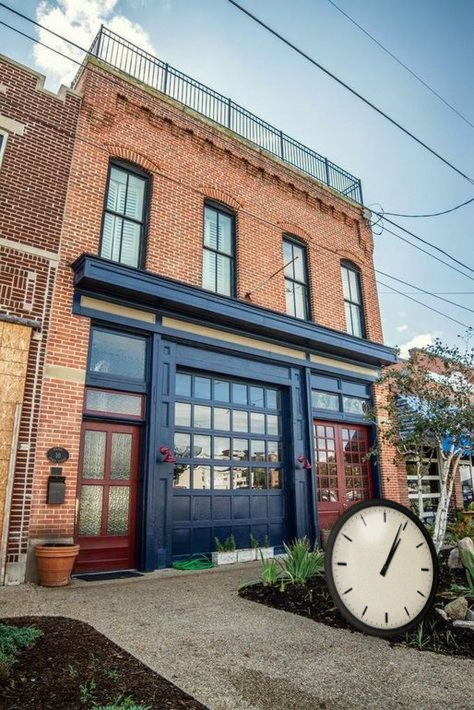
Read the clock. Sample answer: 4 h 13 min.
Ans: 1 h 04 min
